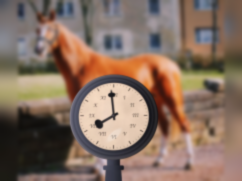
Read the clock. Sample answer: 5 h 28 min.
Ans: 7 h 59 min
